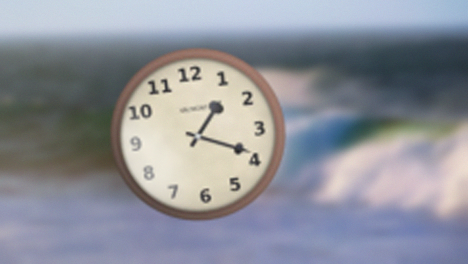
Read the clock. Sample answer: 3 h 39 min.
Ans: 1 h 19 min
